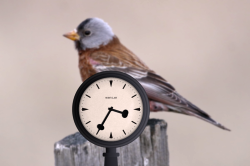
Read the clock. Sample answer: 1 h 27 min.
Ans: 3 h 35 min
